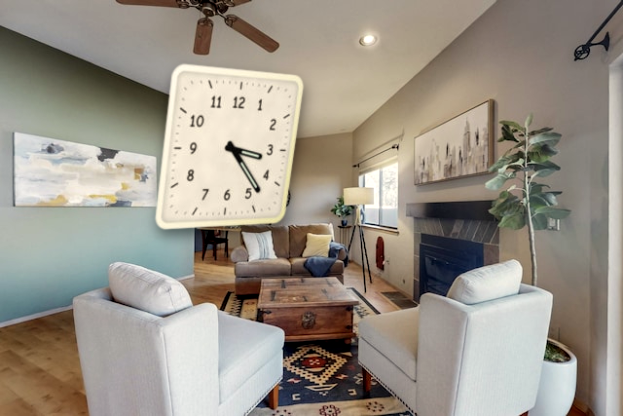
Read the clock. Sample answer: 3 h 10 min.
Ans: 3 h 23 min
